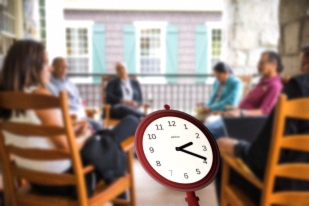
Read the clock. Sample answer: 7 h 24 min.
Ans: 2 h 19 min
